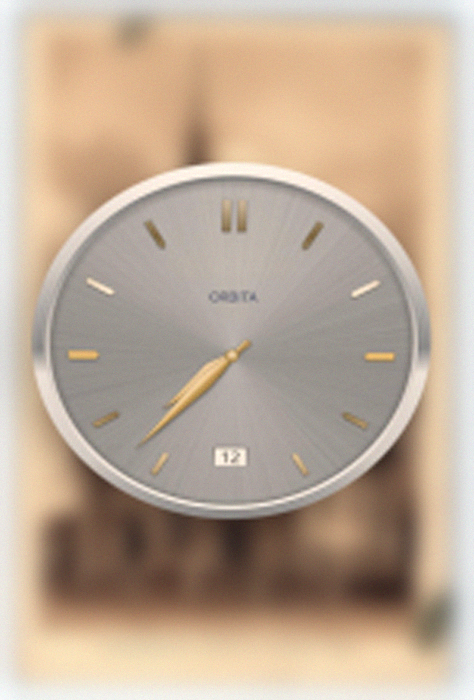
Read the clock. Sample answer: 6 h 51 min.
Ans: 7 h 37 min
